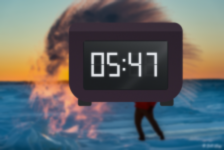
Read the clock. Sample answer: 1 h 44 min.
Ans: 5 h 47 min
